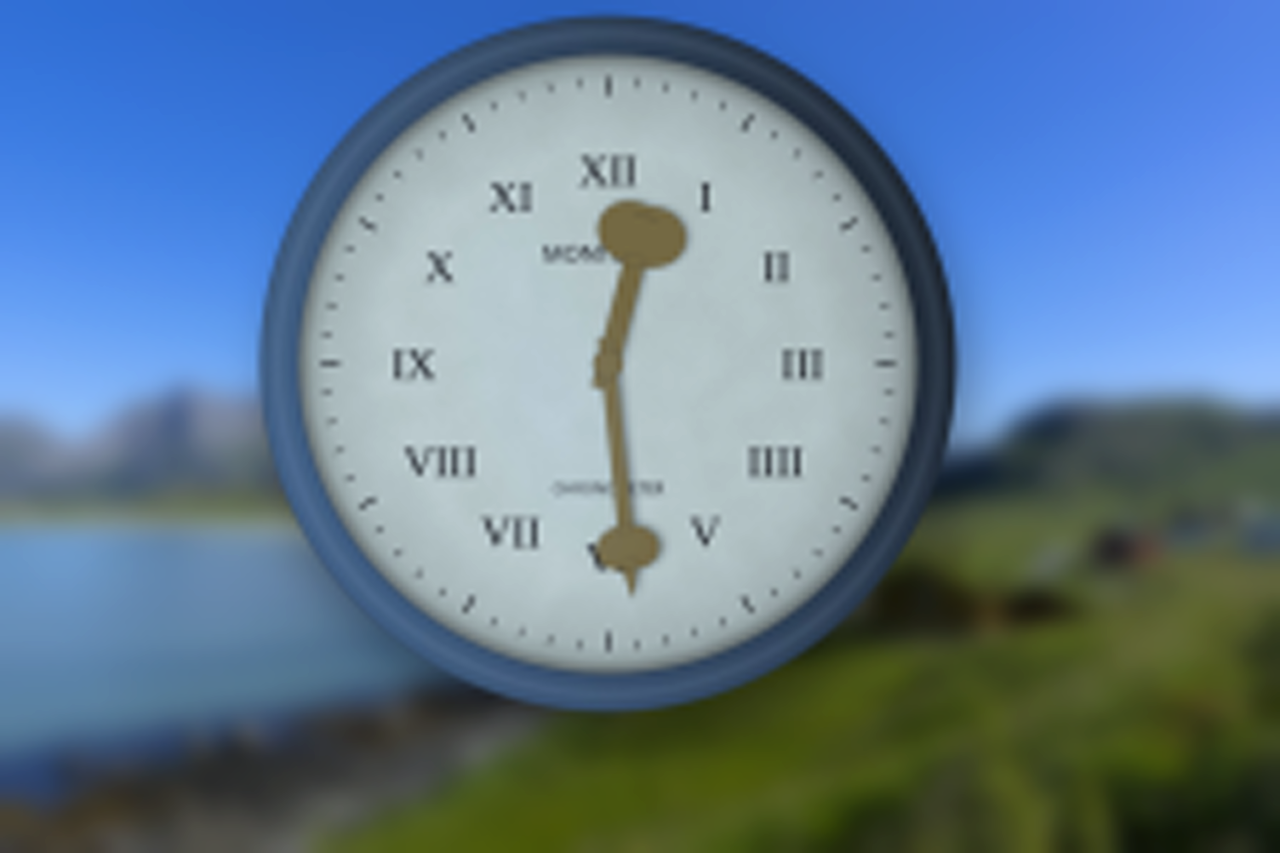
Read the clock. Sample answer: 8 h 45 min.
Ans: 12 h 29 min
